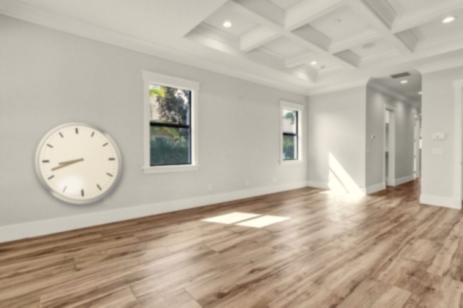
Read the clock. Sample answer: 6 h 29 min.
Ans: 8 h 42 min
